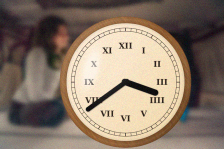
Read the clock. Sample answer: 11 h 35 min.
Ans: 3 h 39 min
